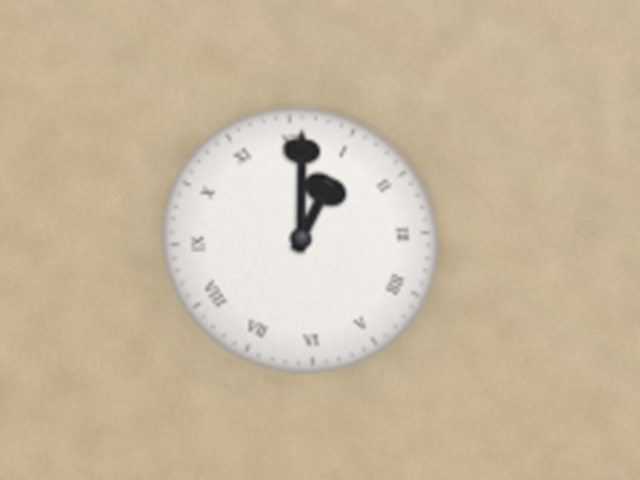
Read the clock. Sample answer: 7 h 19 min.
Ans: 1 h 01 min
